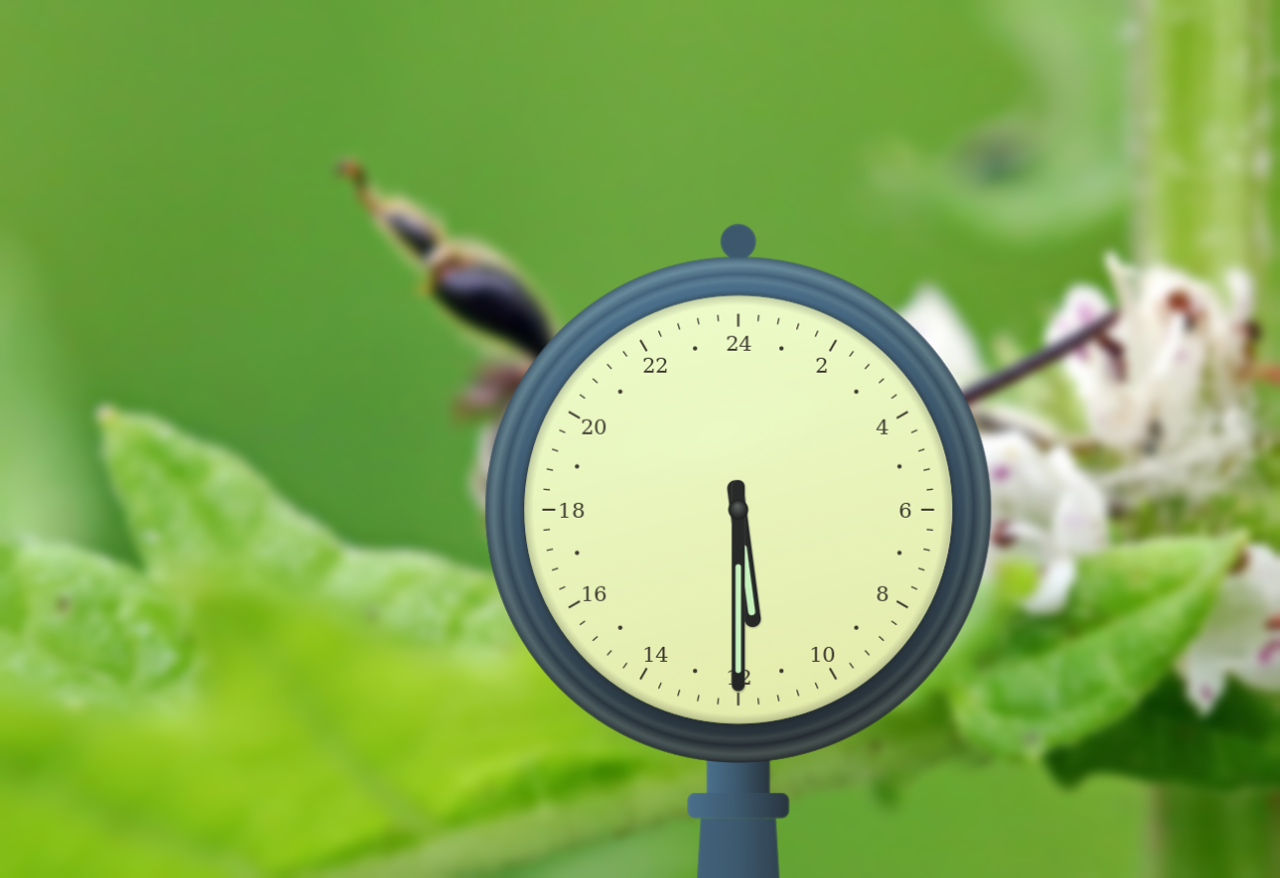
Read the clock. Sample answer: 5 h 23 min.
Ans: 11 h 30 min
